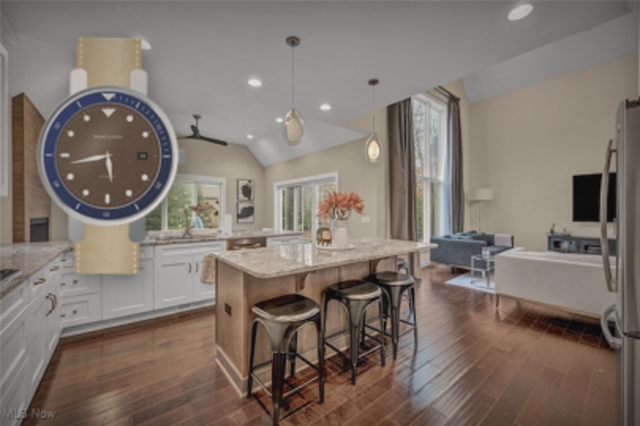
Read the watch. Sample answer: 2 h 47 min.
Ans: 5 h 43 min
